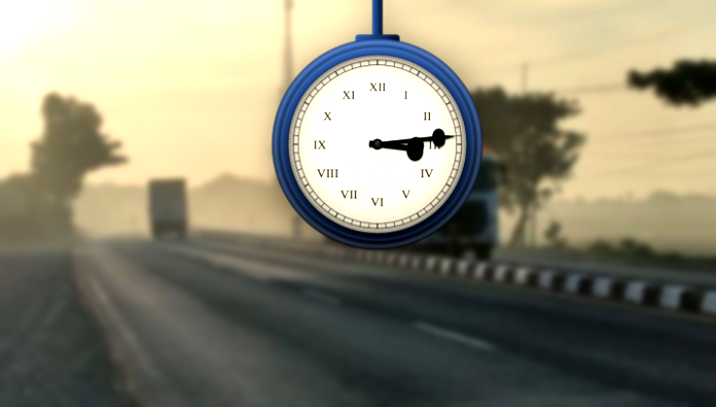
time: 3:14
